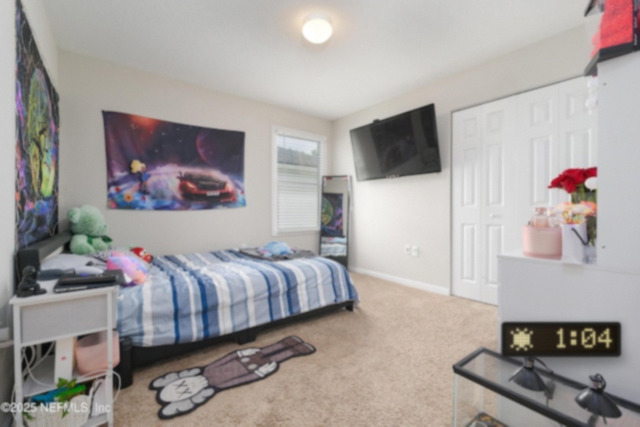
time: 1:04
